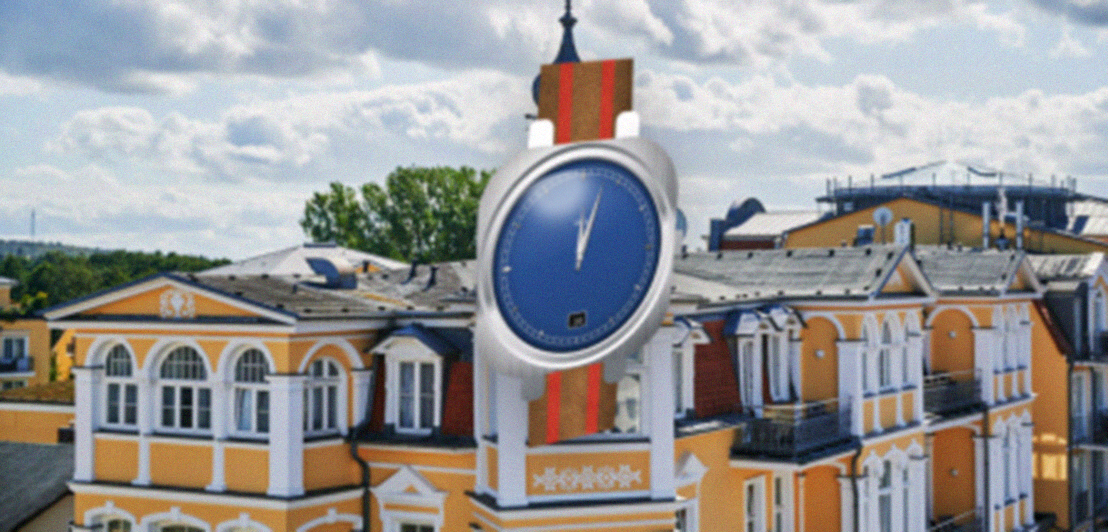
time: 12:03
